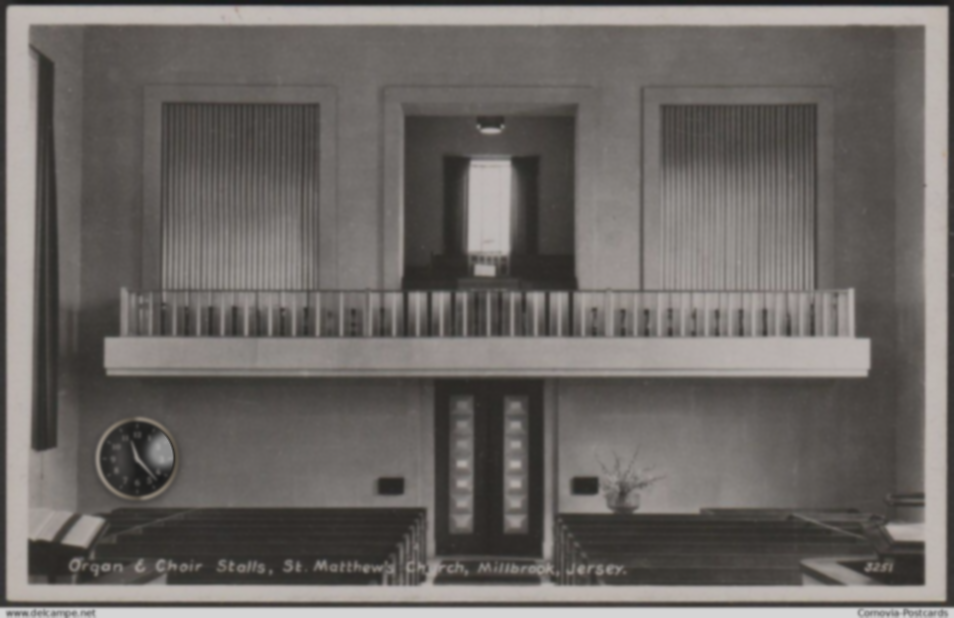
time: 11:23
